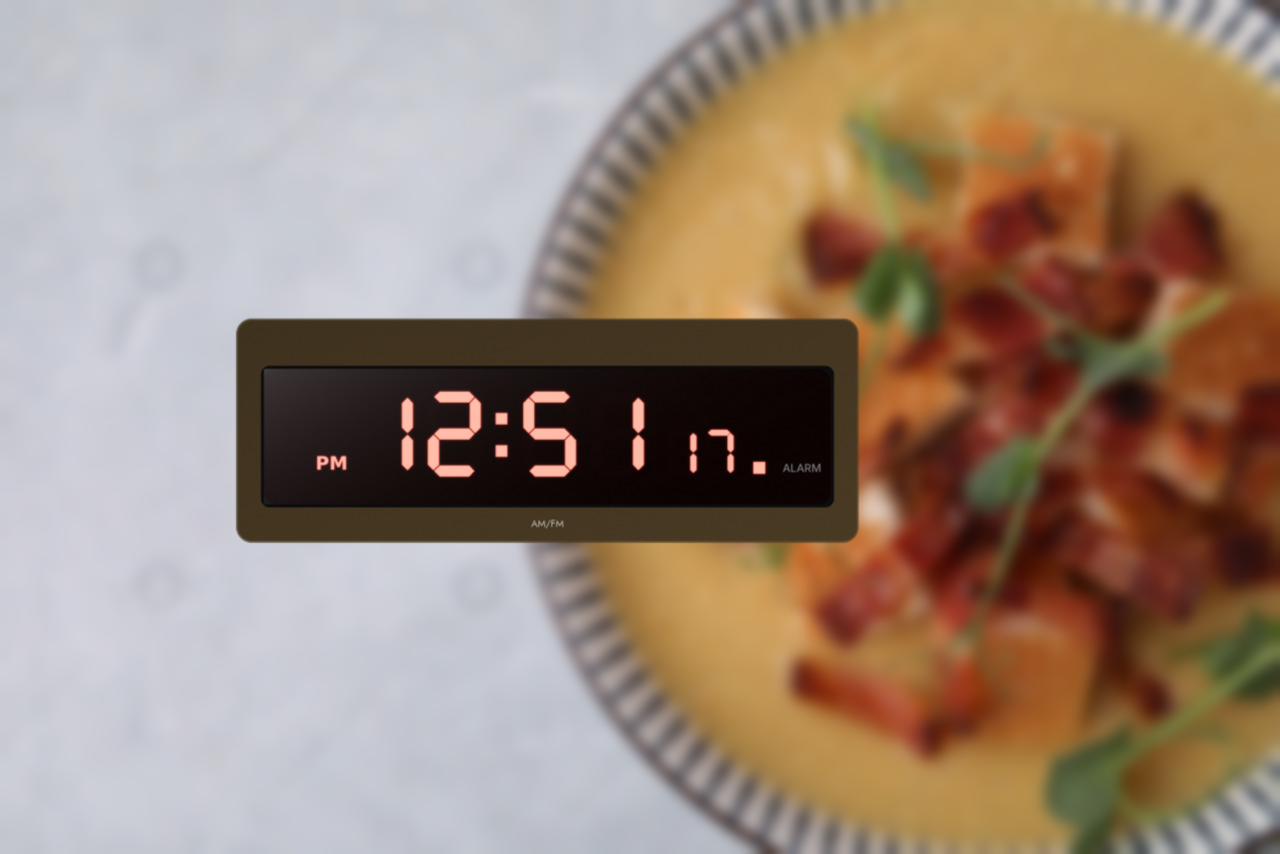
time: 12:51:17
